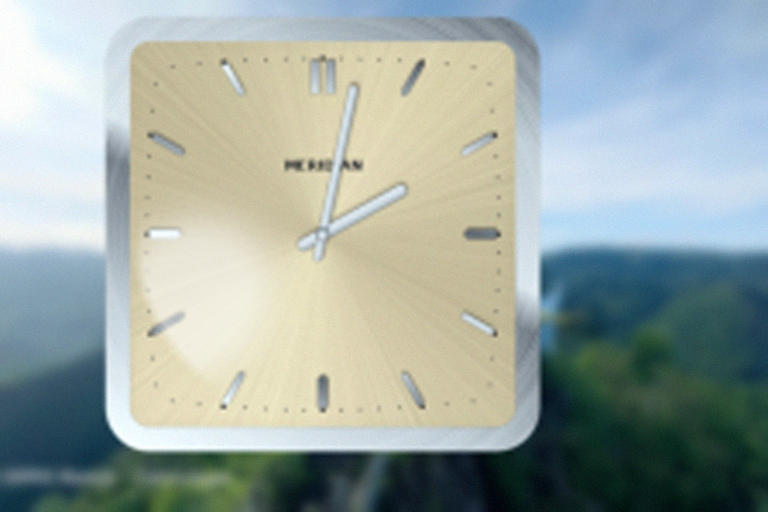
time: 2:02
